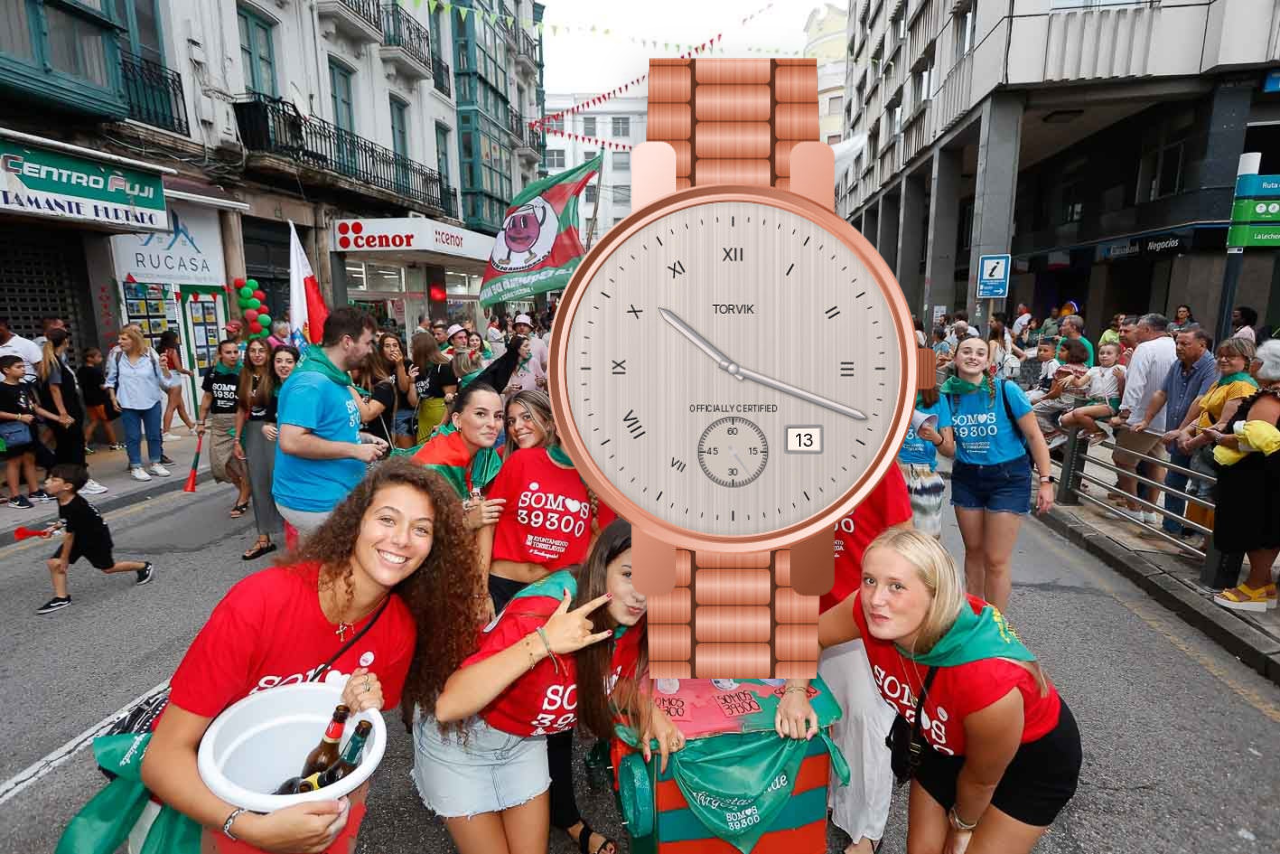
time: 10:18:24
